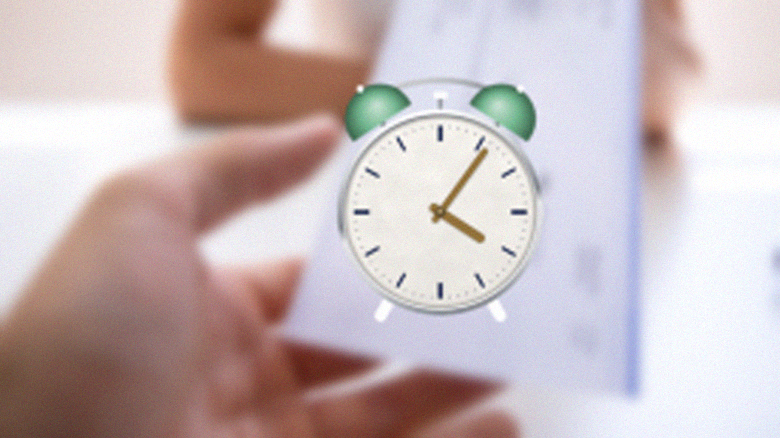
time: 4:06
